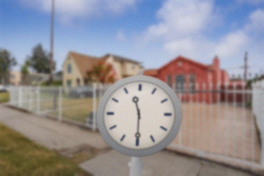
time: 11:30
